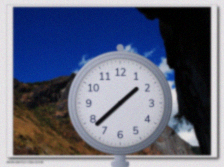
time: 1:38
